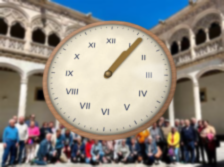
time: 1:06
